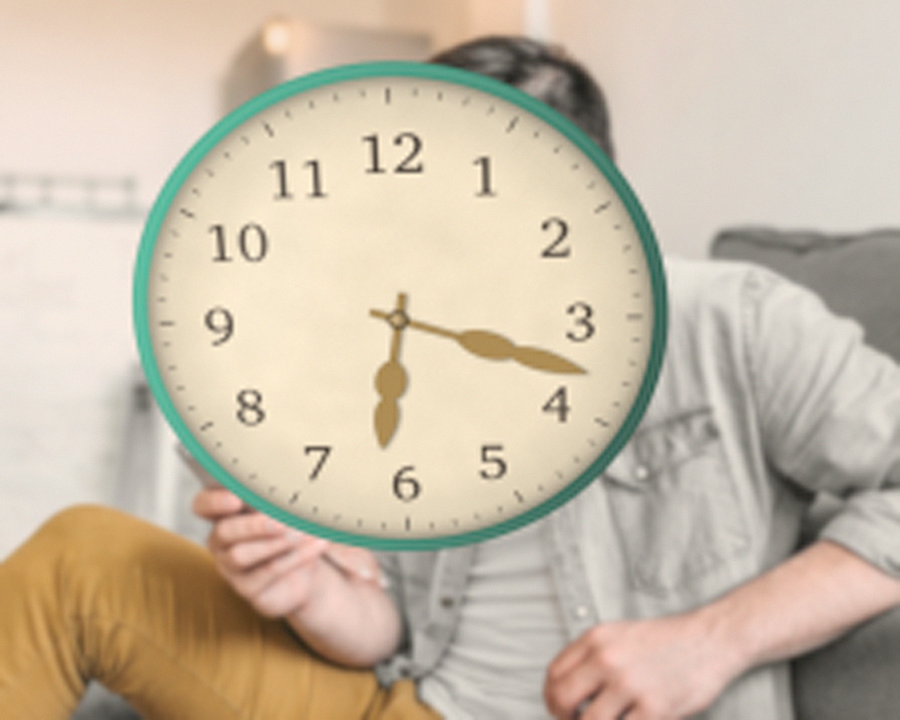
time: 6:18
